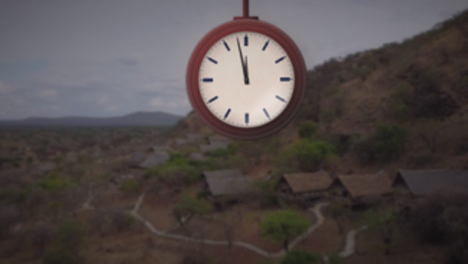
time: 11:58
